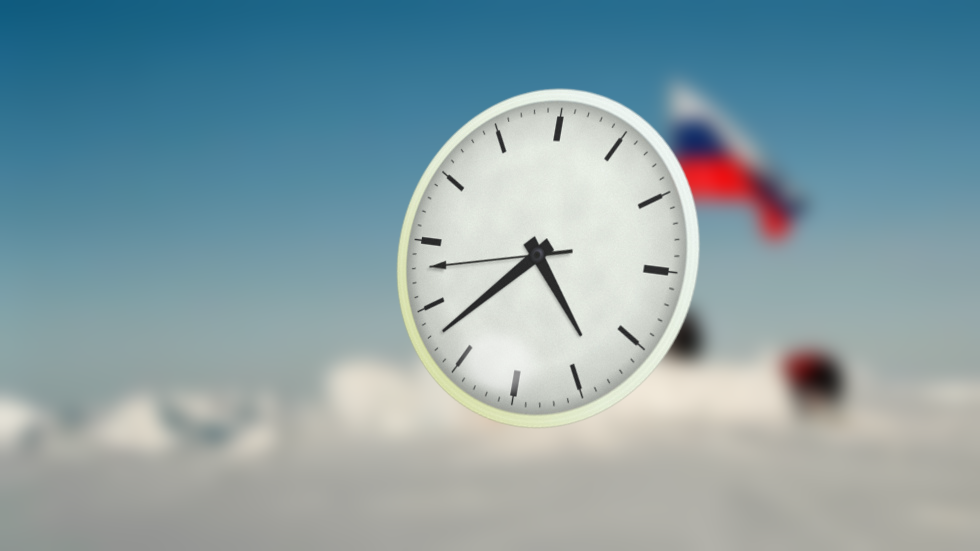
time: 4:37:43
